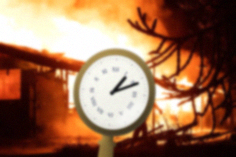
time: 1:11
